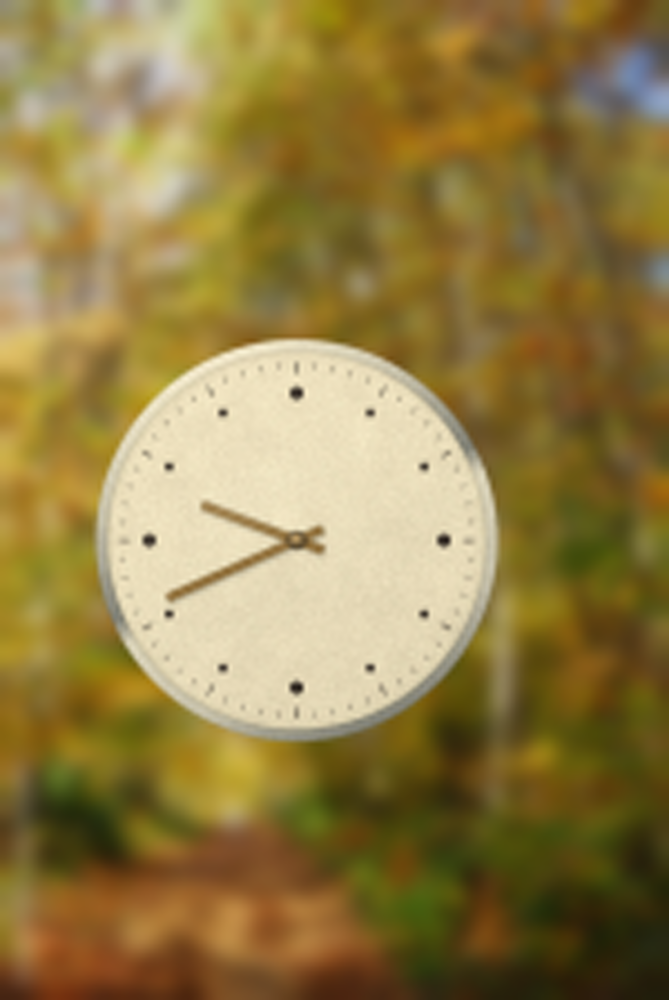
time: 9:41
